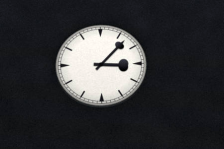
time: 3:07
